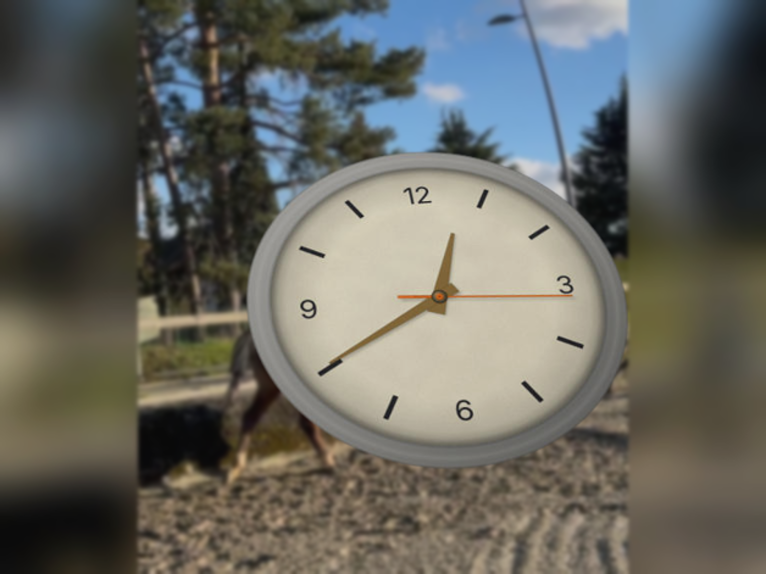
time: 12:40:16
